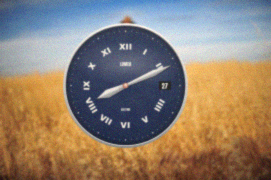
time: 8:11
